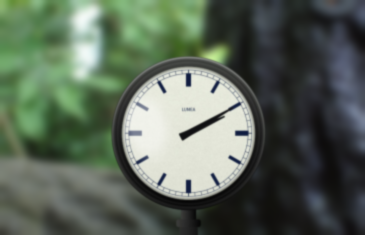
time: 2:10
